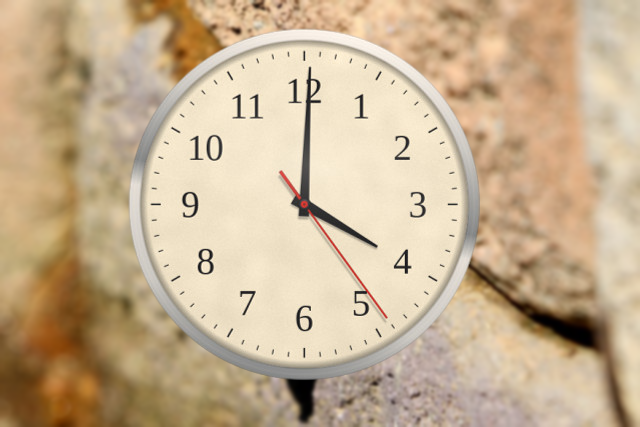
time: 4:00:24
